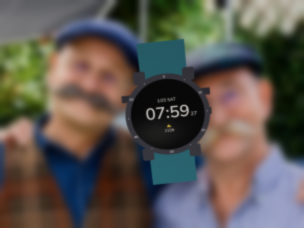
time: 7:59
